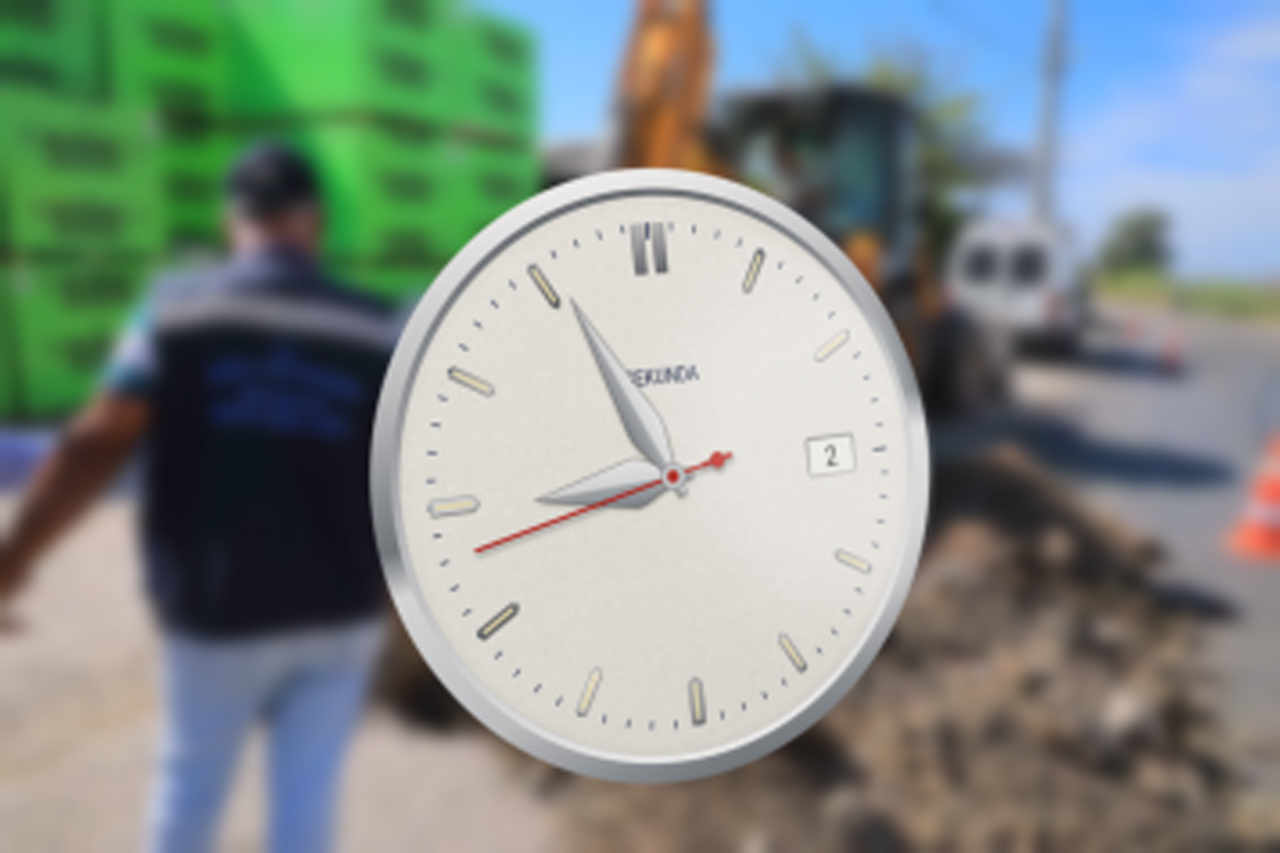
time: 8:55:43
